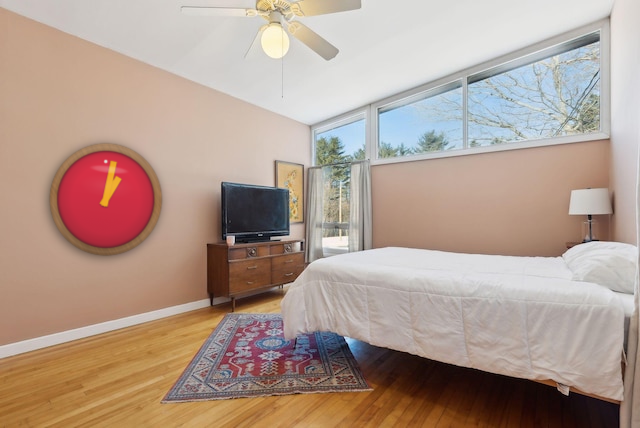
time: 1:02
